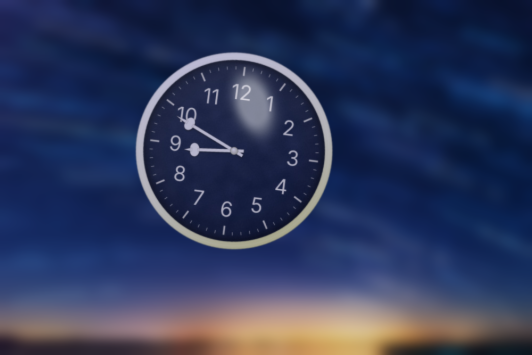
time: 8:49
